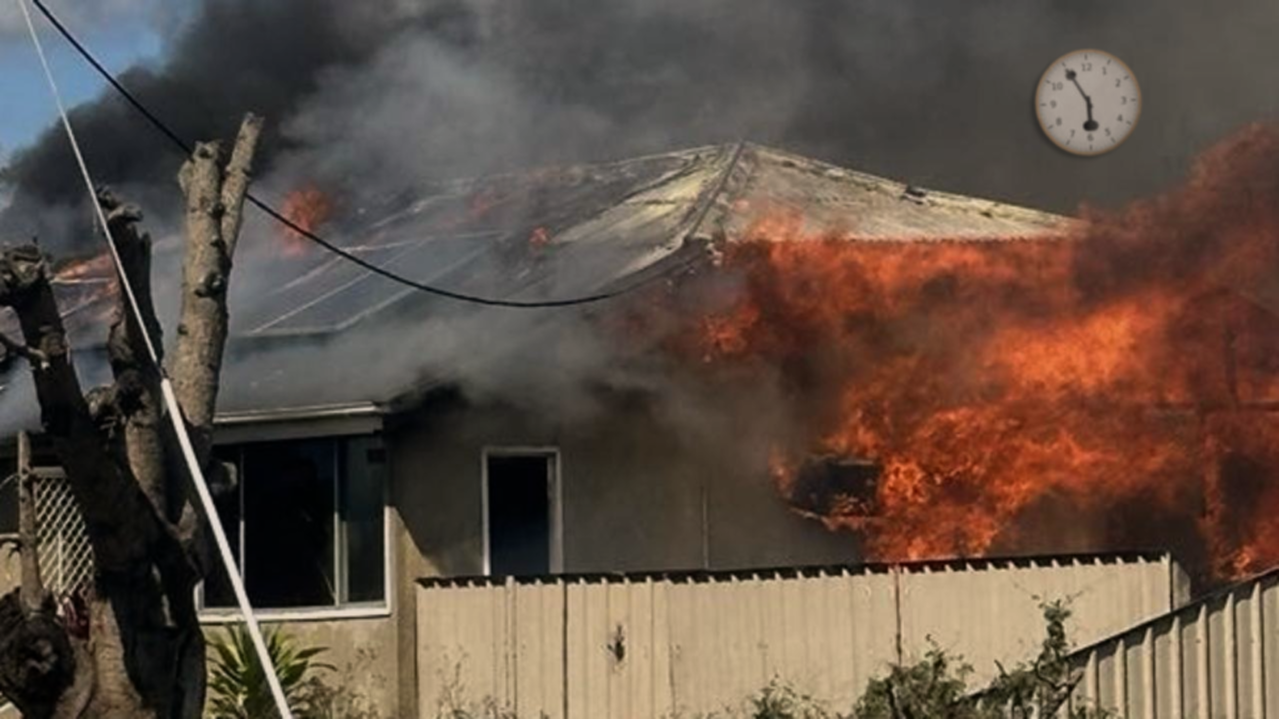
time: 5:55
